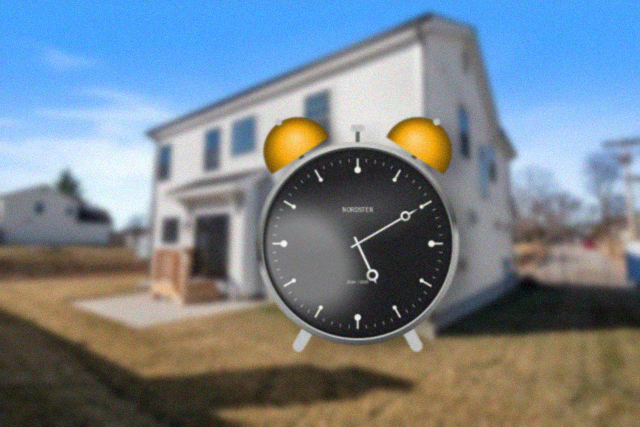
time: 5:10
